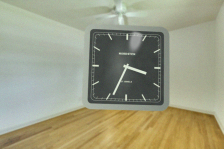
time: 3:34
